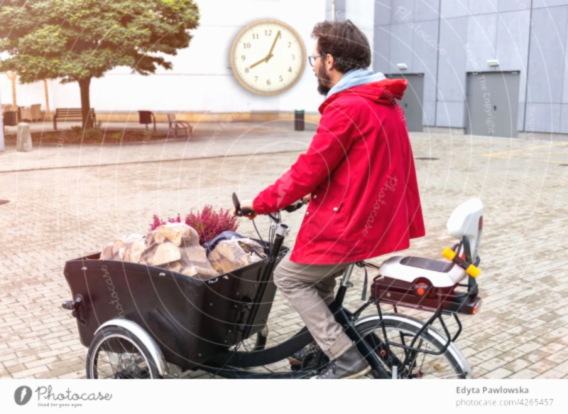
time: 8:04
